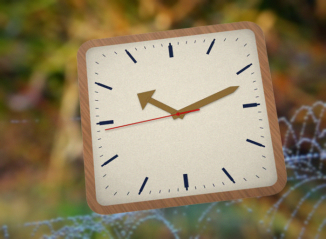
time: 10:11:44
